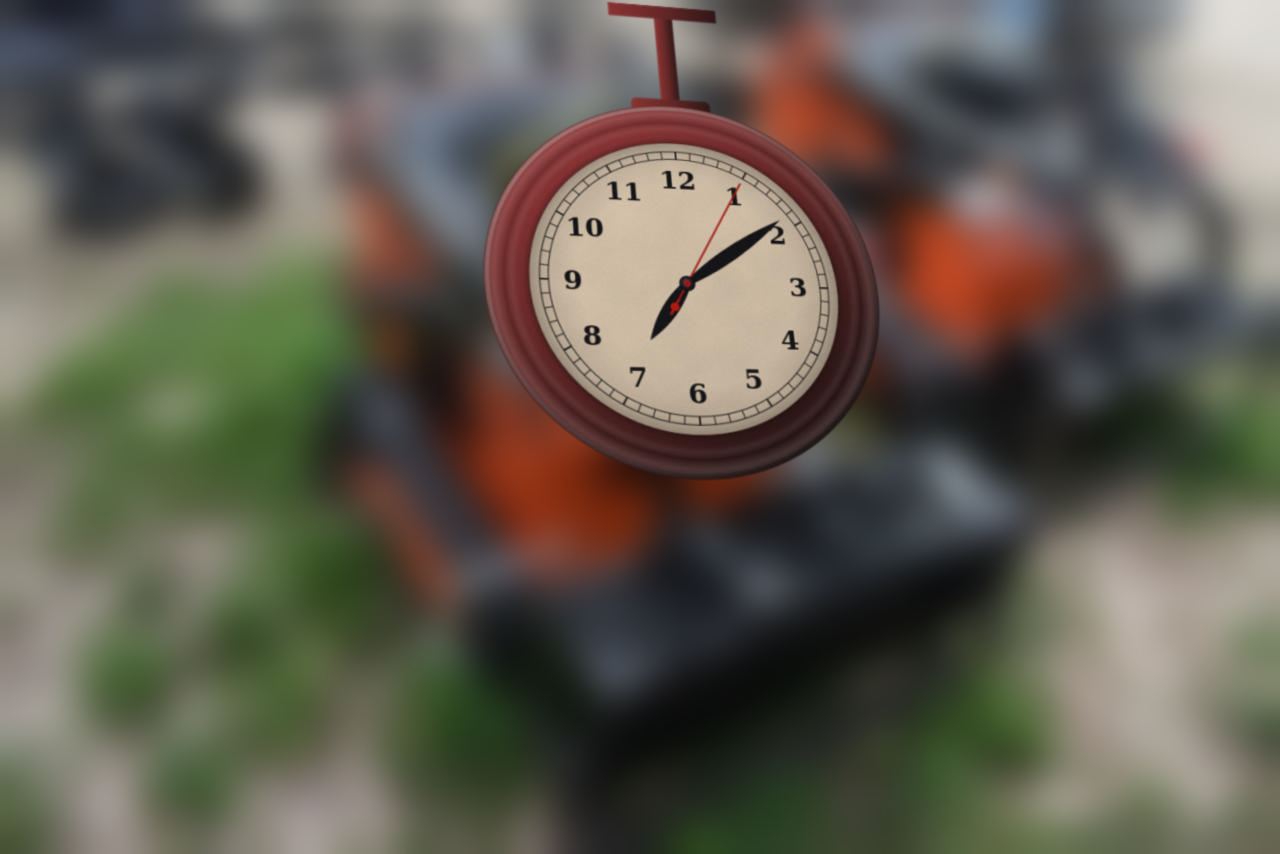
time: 7:09:05
